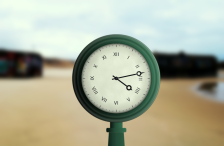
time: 4:13
